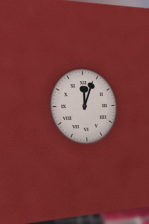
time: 12:04
